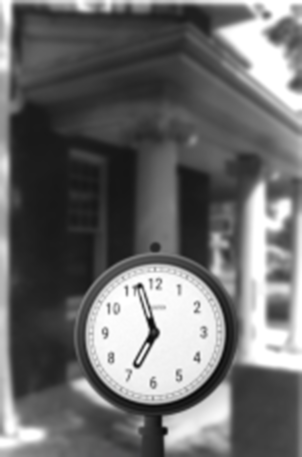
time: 6:57
